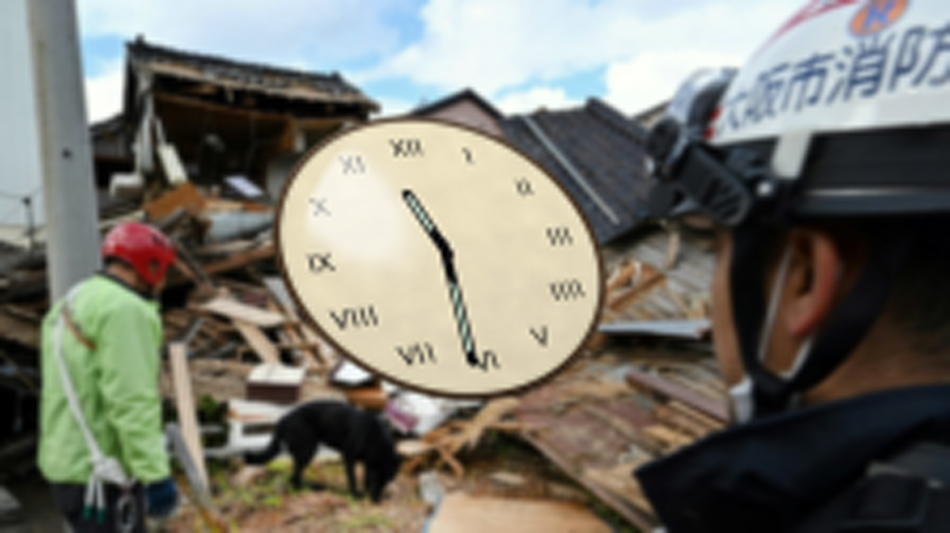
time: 11:31
